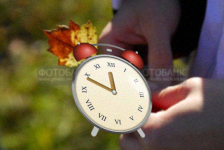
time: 11:49
